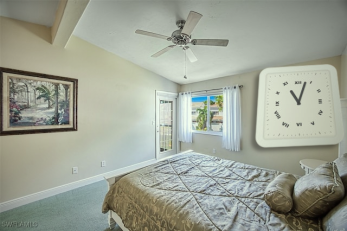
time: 11:03
